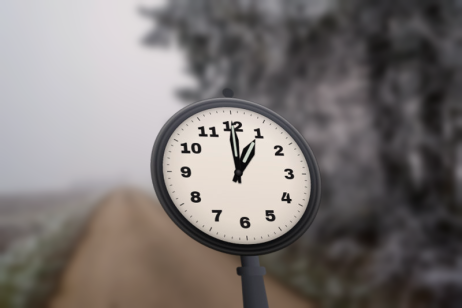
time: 1:00
